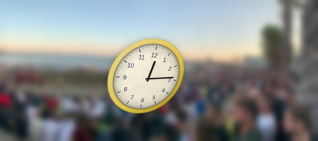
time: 12:14
